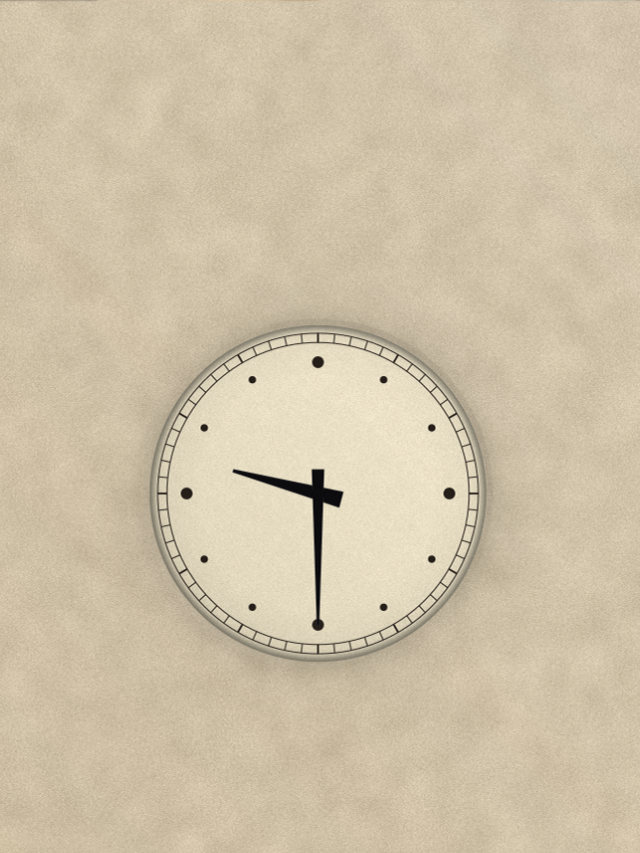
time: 9:30
